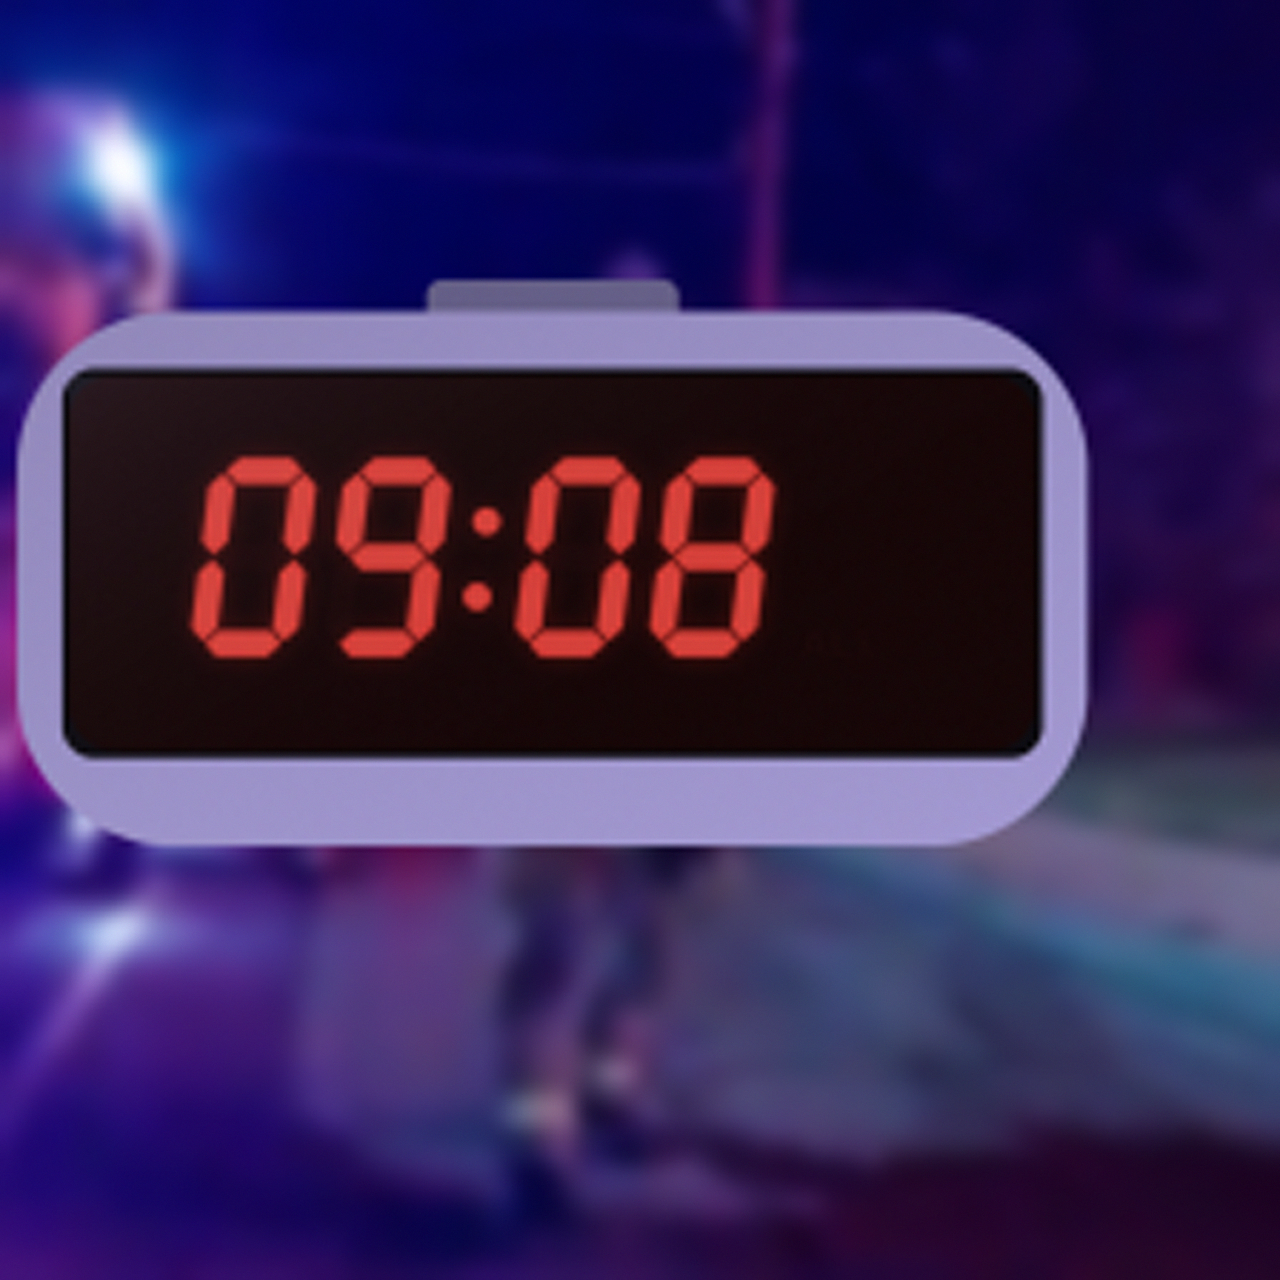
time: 9:08
